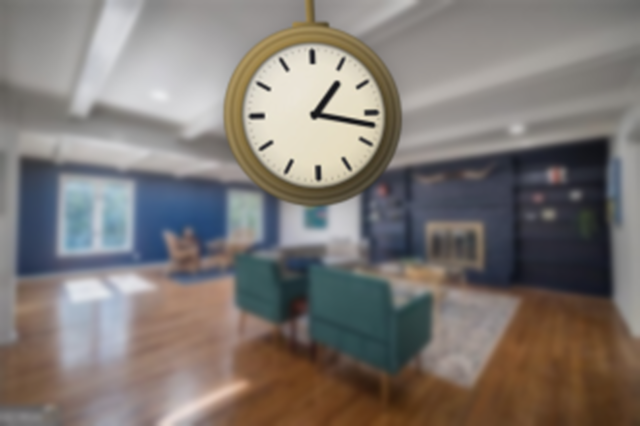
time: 1:17
